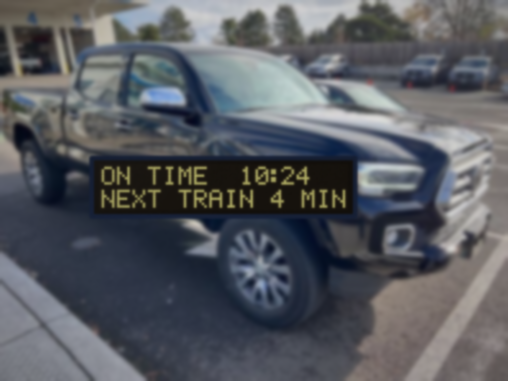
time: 10:24
